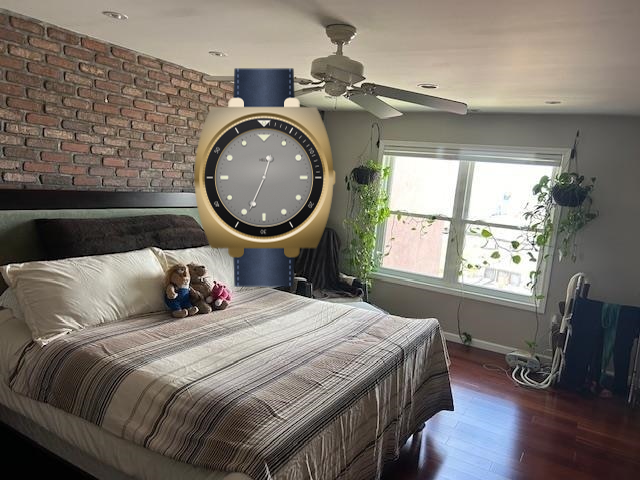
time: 12:34
